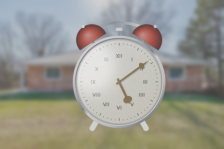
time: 5:09
